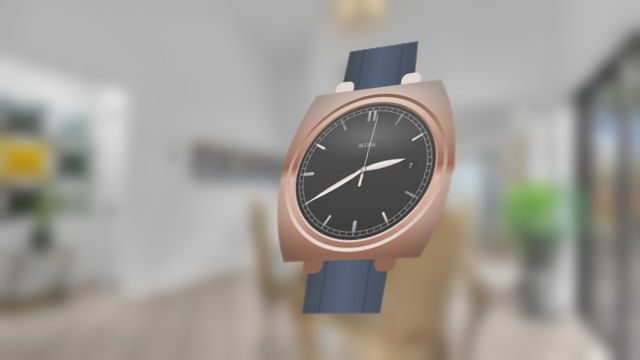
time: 2:40:01
